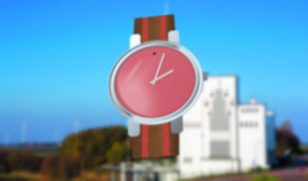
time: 2:03
